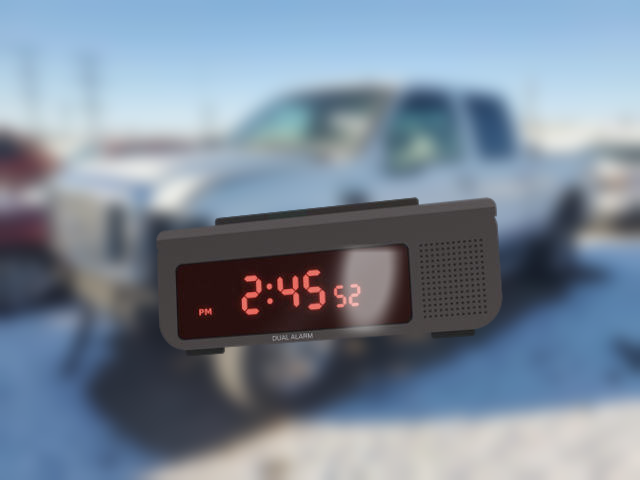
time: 2:45:52
